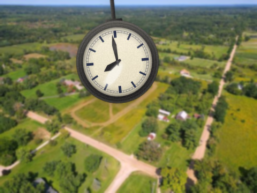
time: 7:59
